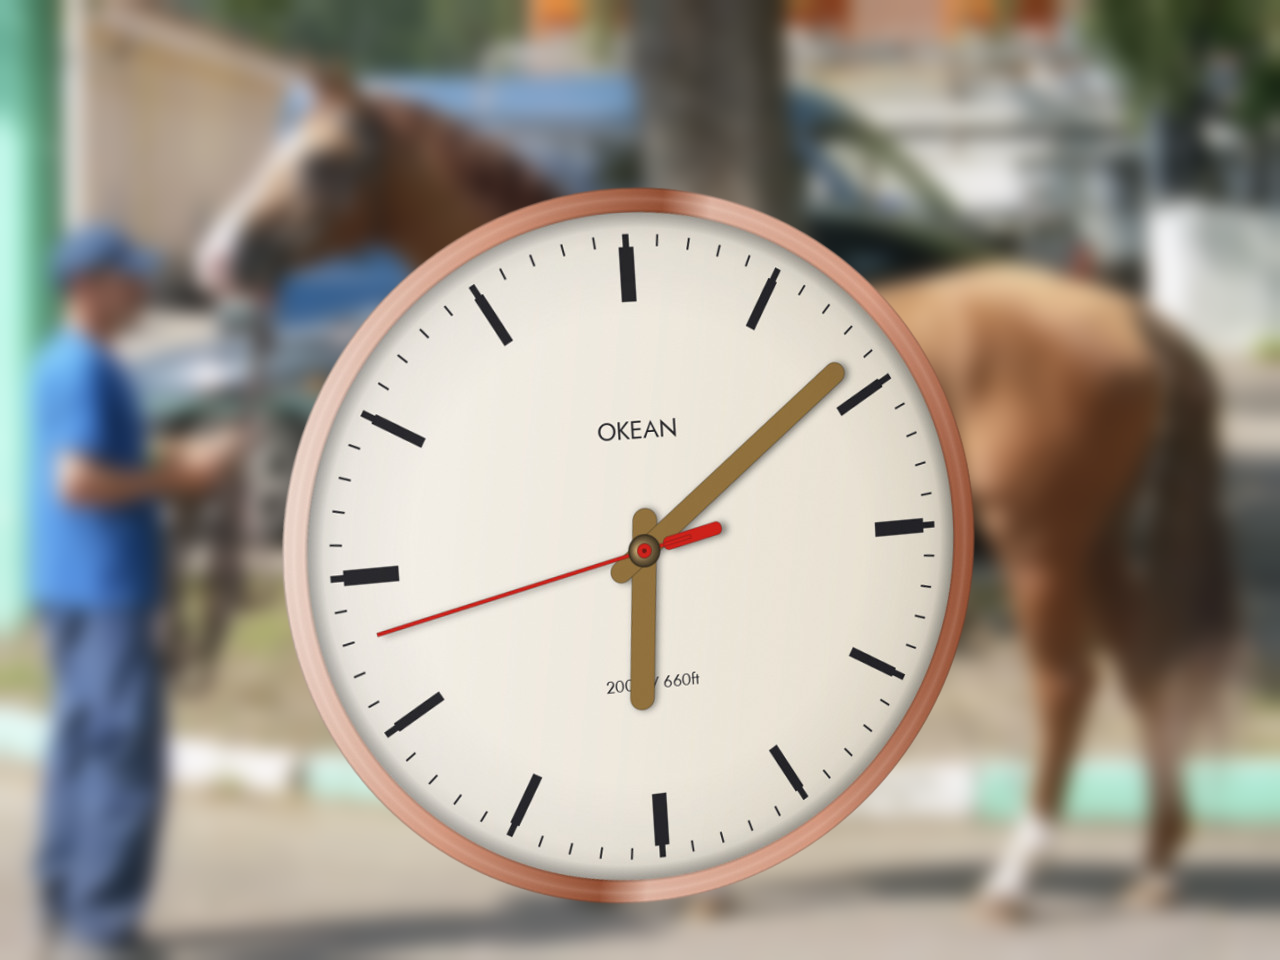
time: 6:08:43
